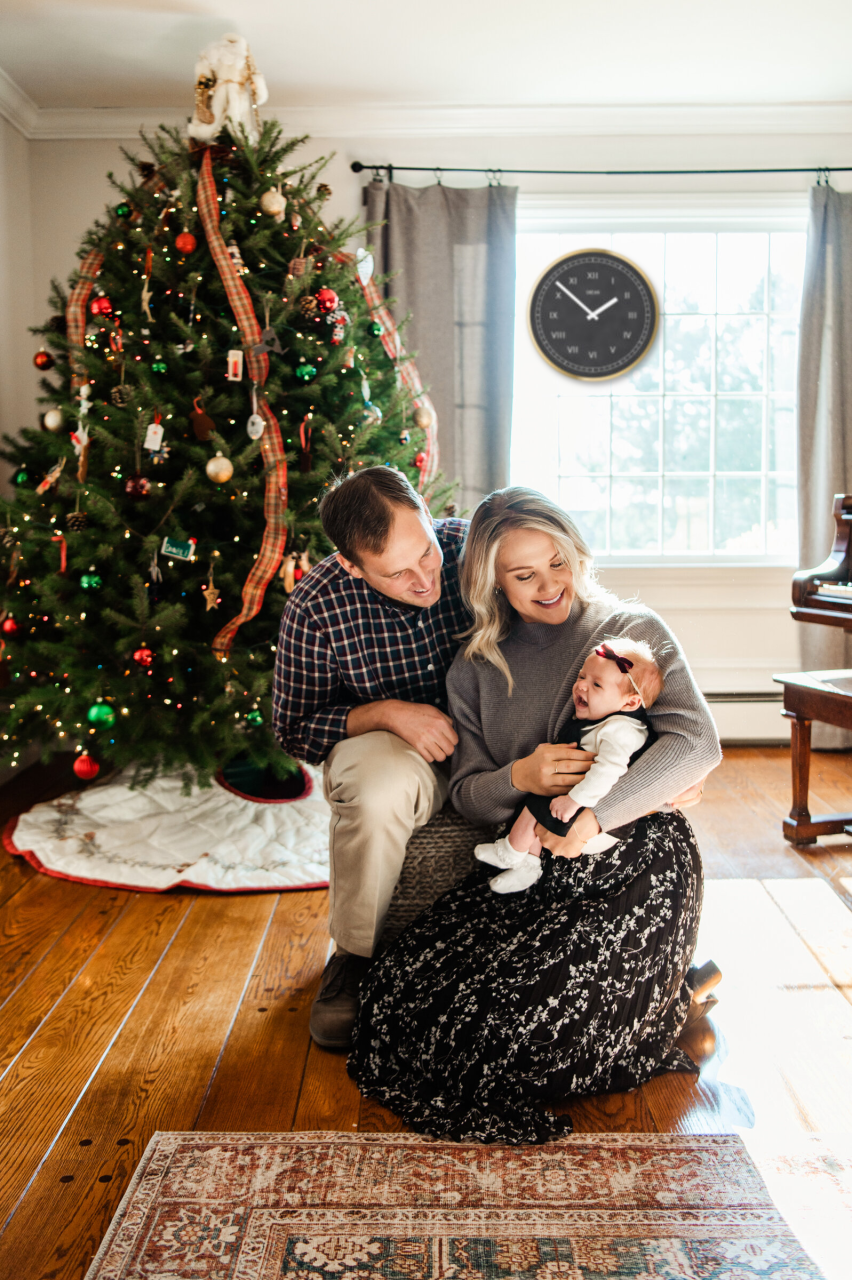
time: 1:52
